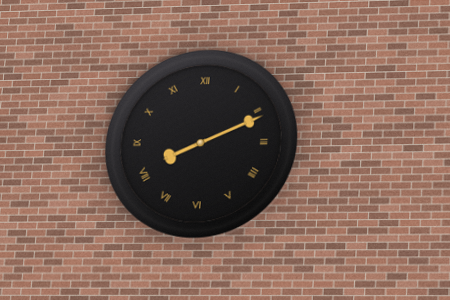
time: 8:11
